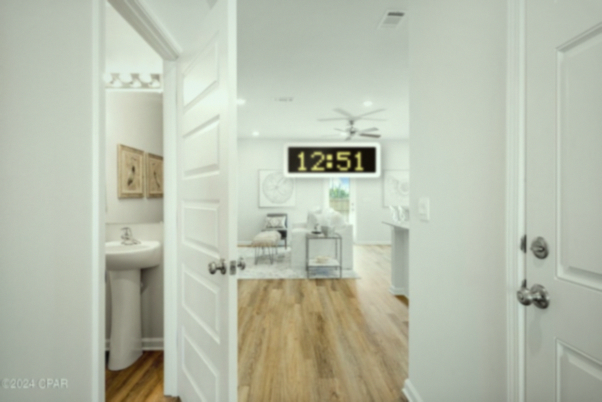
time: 12:51
